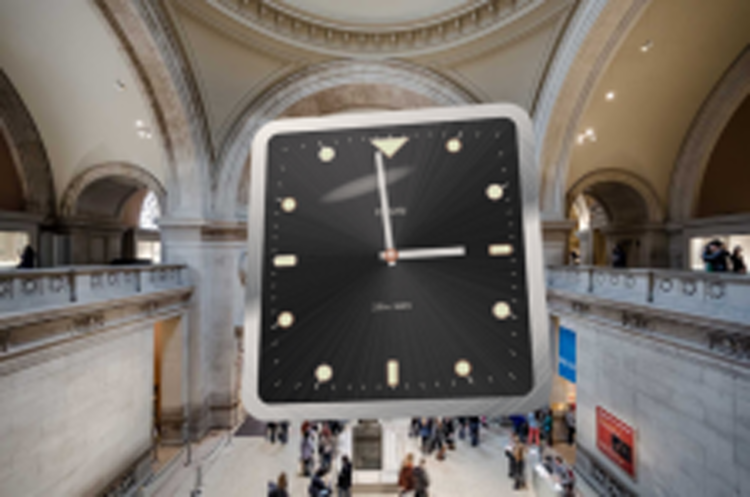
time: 2:59
